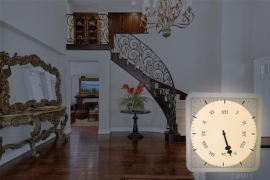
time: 5:27
